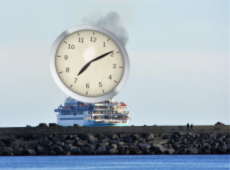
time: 7:09
